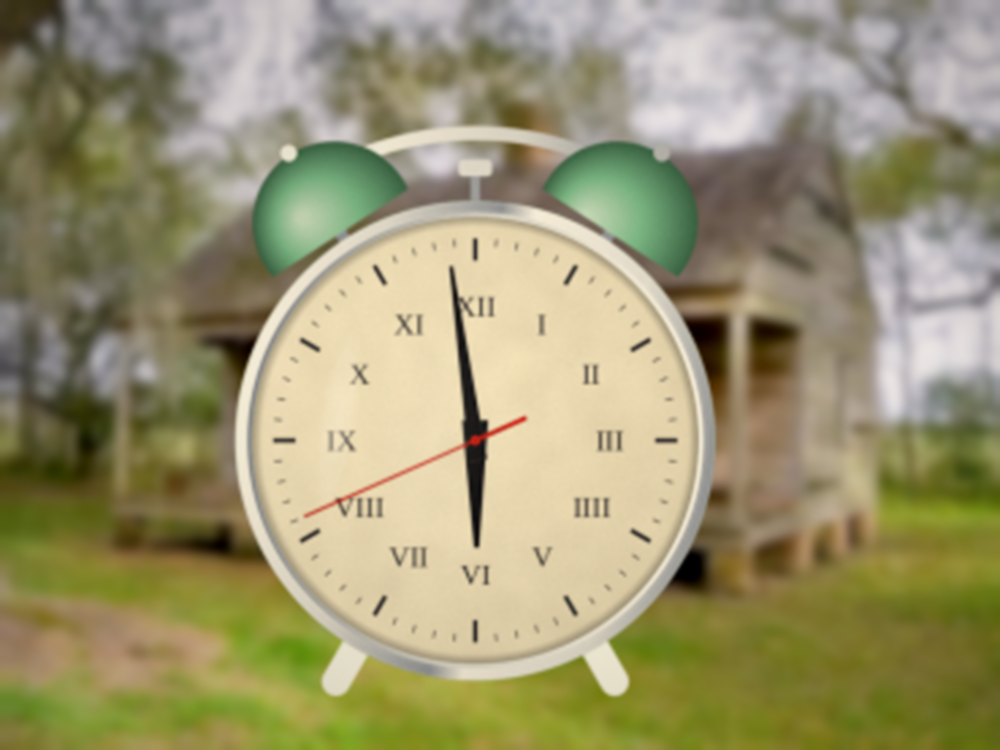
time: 5:58:41
